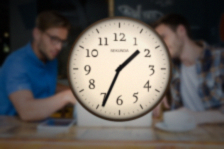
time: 1:34
